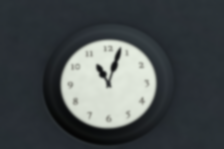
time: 11:03
